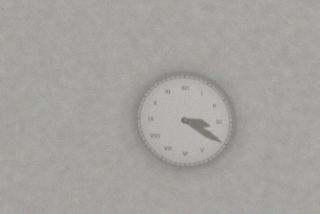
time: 3:20
